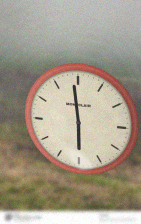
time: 5:59
